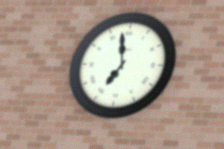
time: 6:58
